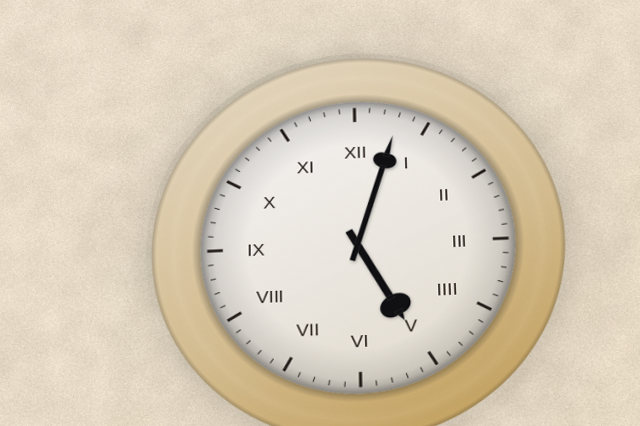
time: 5:03
